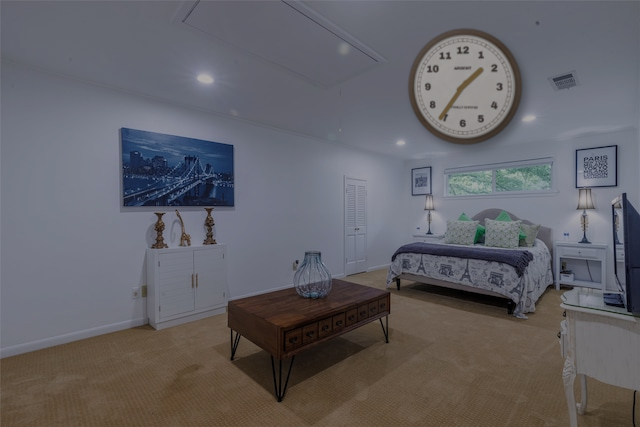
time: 1:36
